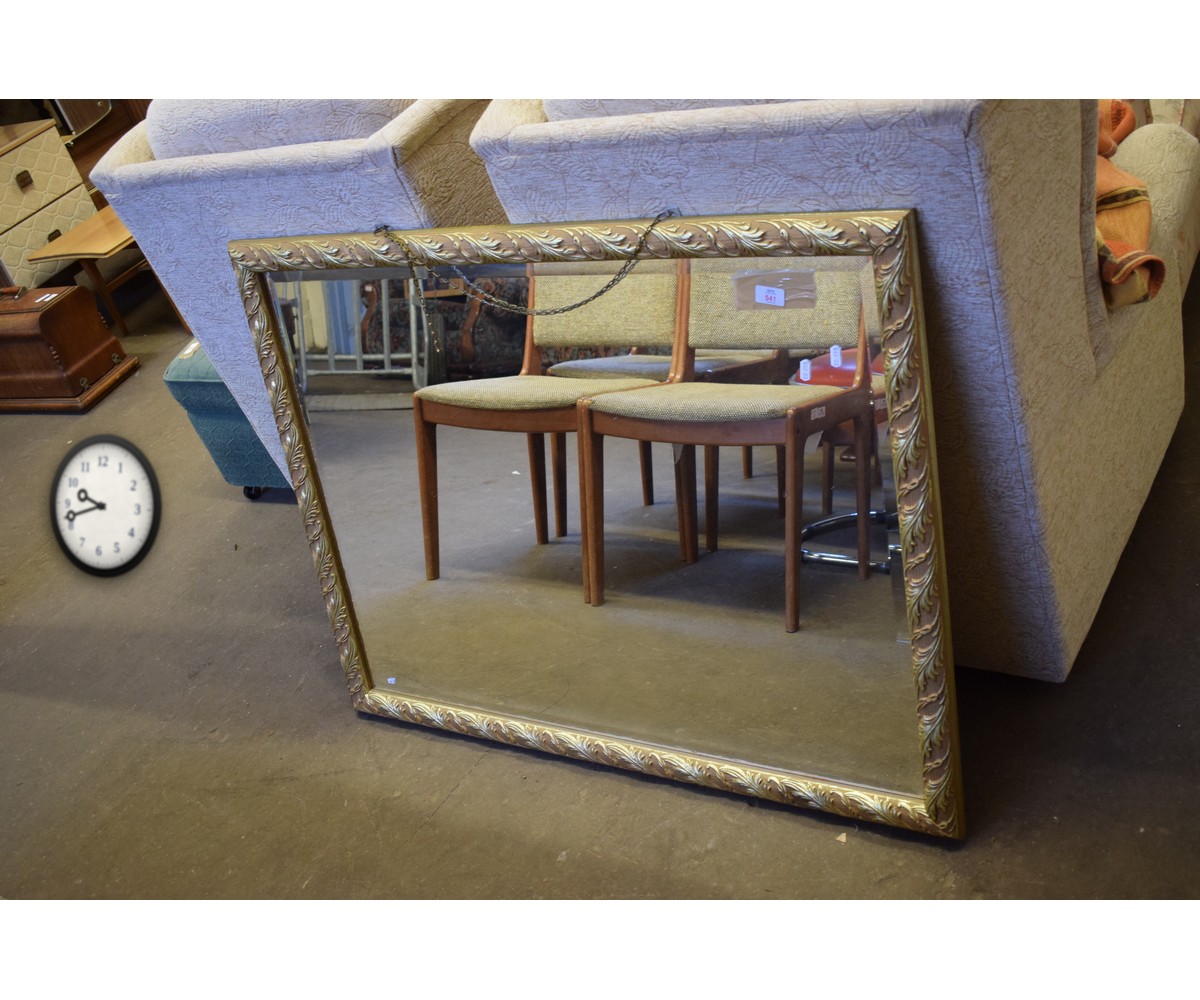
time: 9:42
